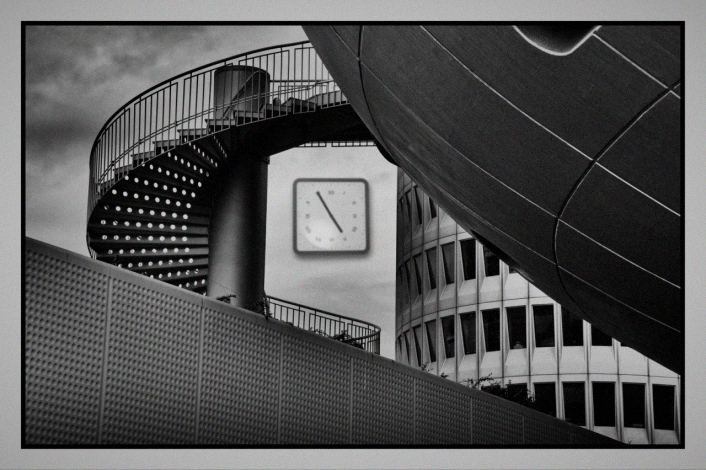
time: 4:55
